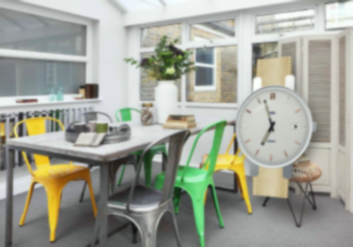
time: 6:57
